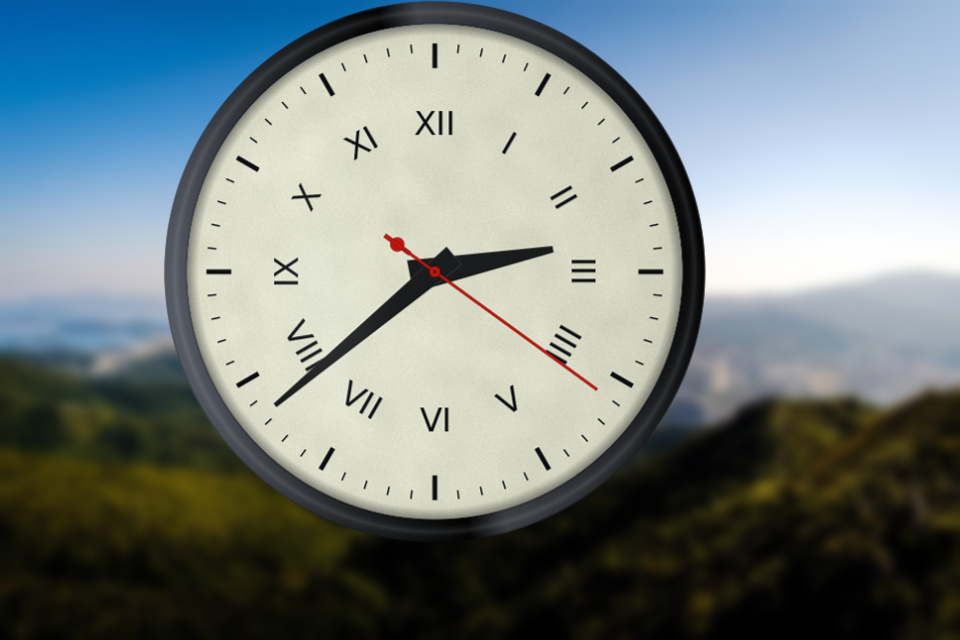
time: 2:38:21
